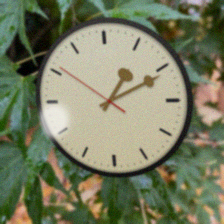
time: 1:10:51
